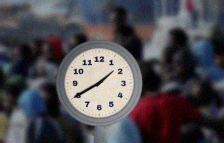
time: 1:40
